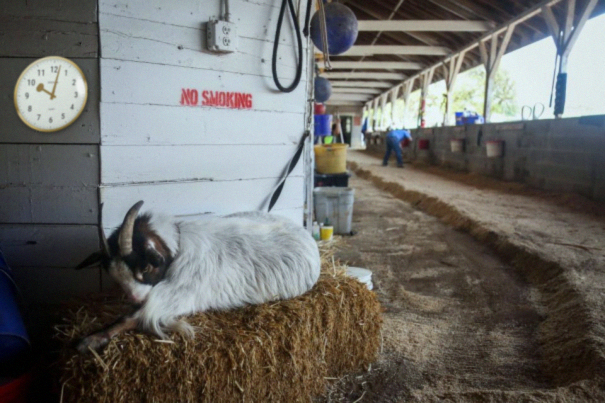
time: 10:02
